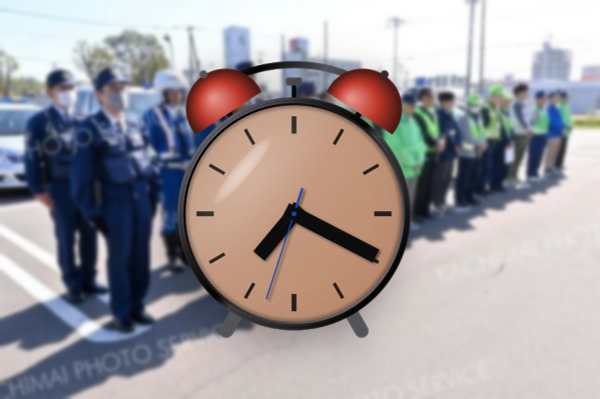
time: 7:19:33
